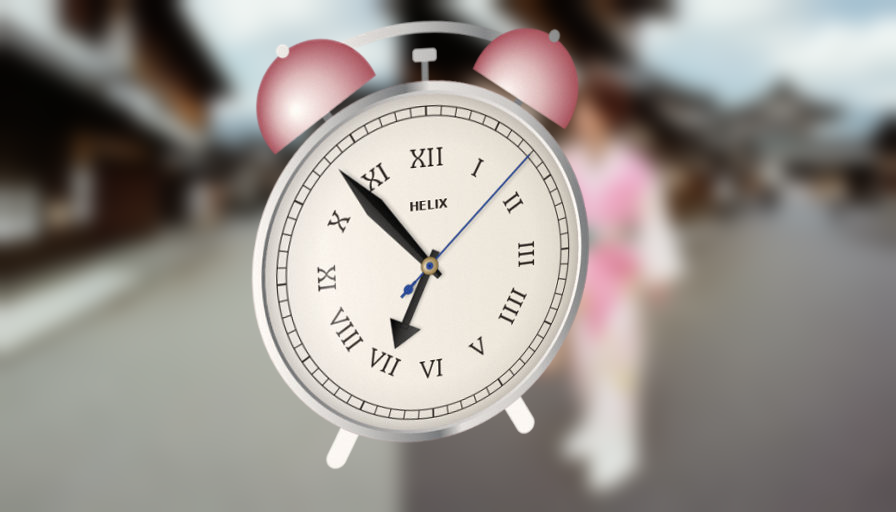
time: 6:53:08
